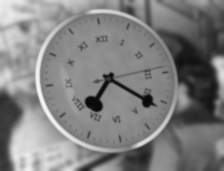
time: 7:21:14
